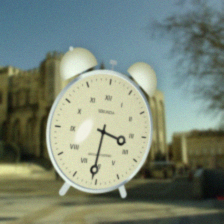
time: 3:31
